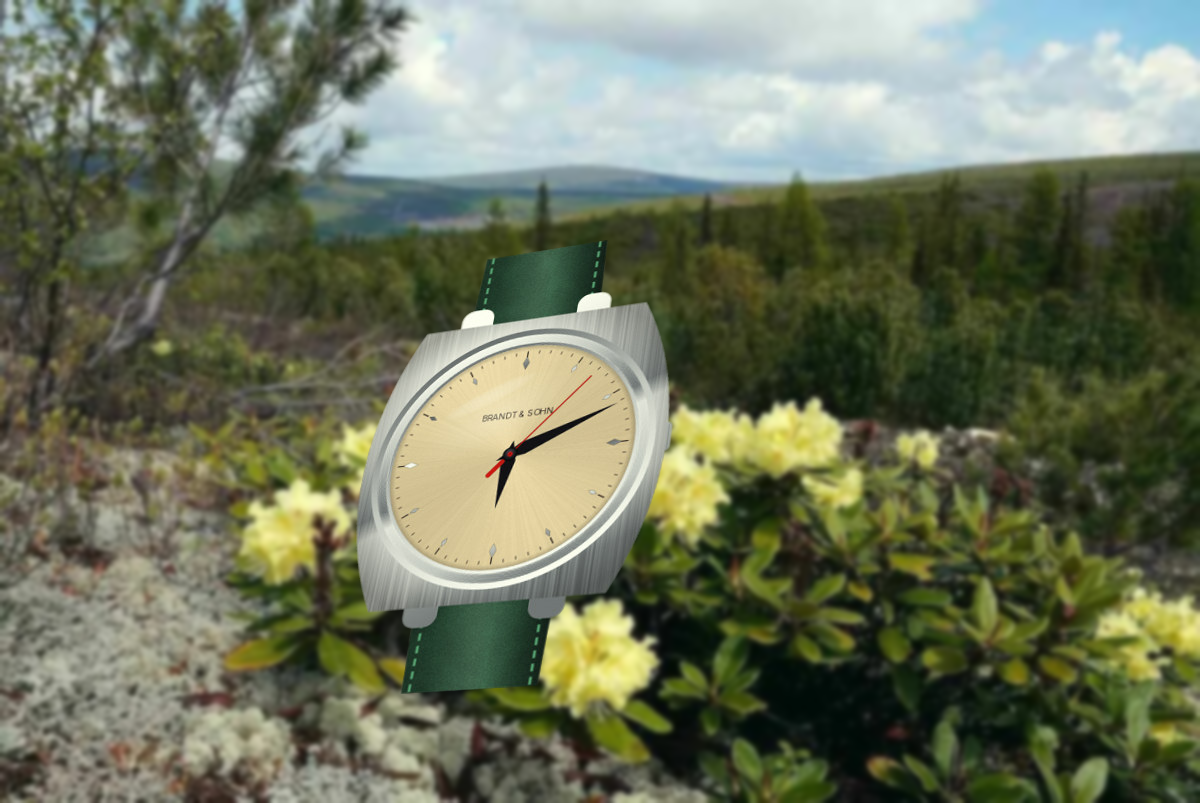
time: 6:11:07
